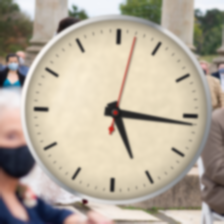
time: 5:16:02
